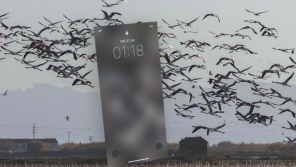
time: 1:18
